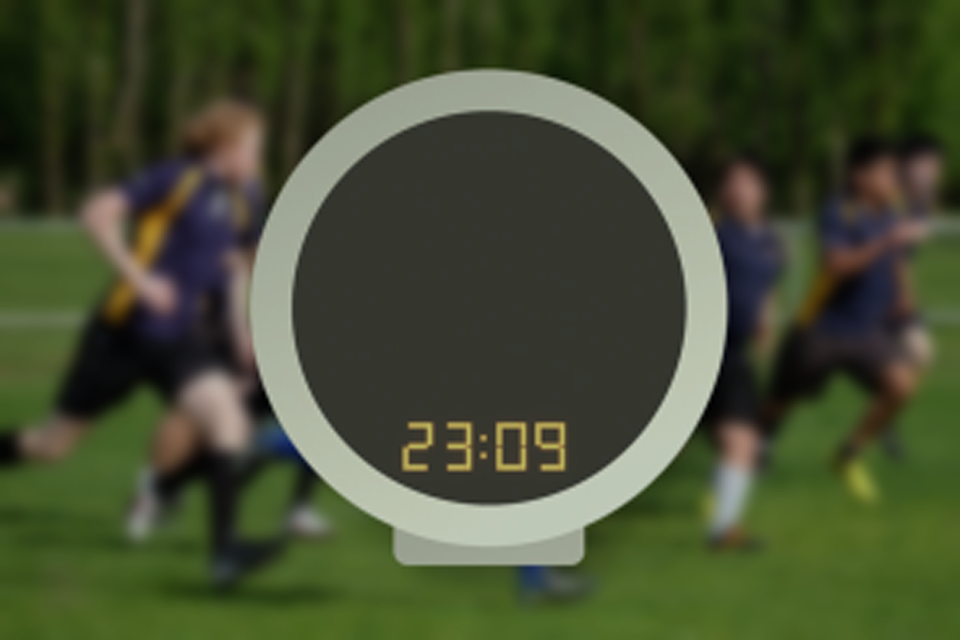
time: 23:09
